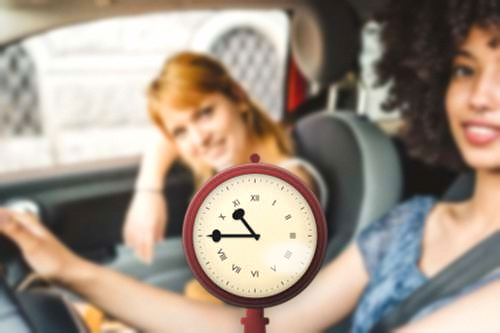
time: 10:45
